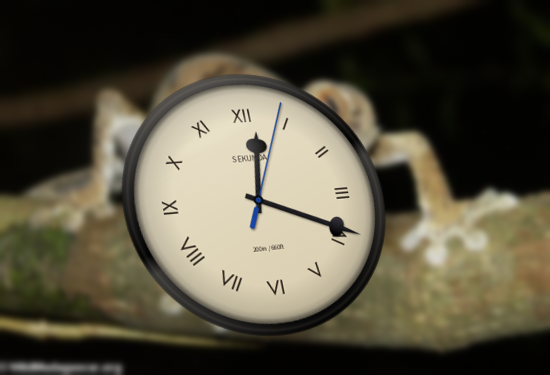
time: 12:19:04
